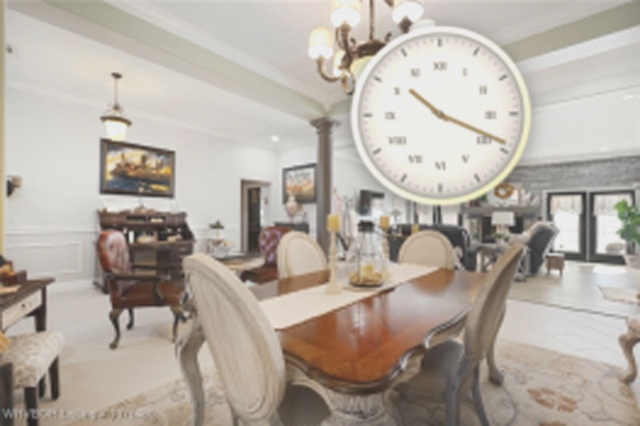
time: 10:19
